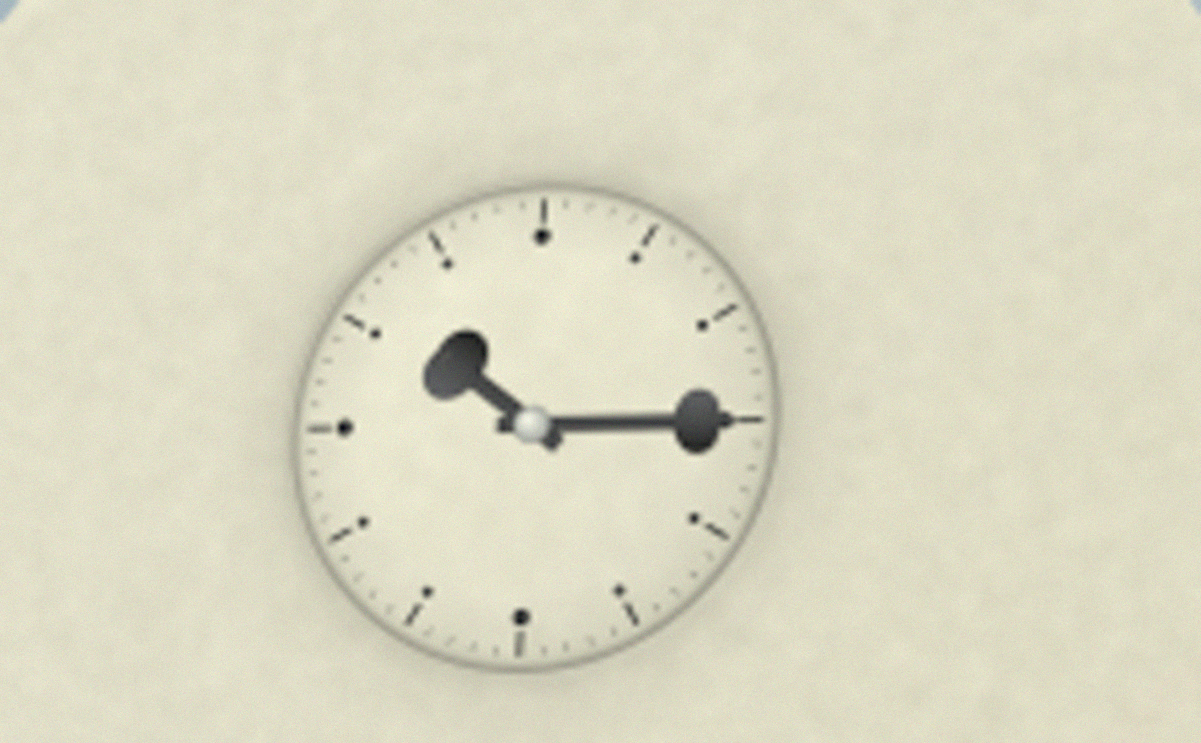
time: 10:15
